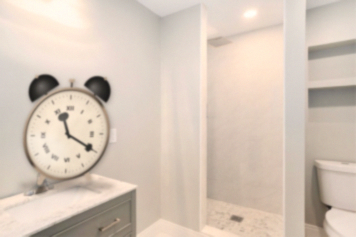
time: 11:20
